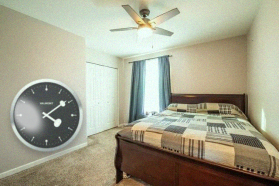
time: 4:09
